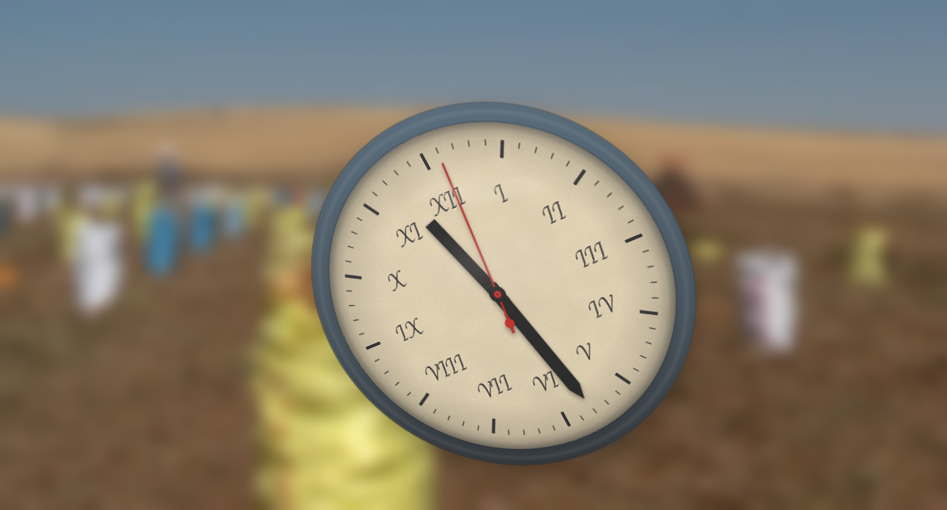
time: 11:28:01
